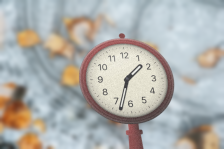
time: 1:33
